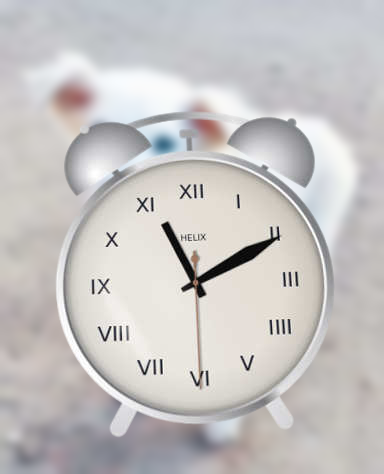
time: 11:10:30
